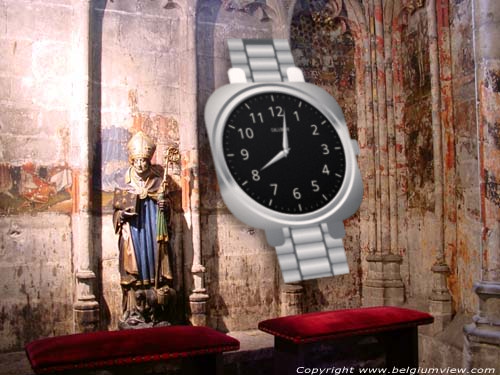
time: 8:02
